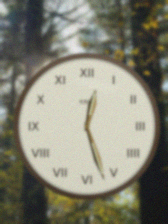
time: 12:27
